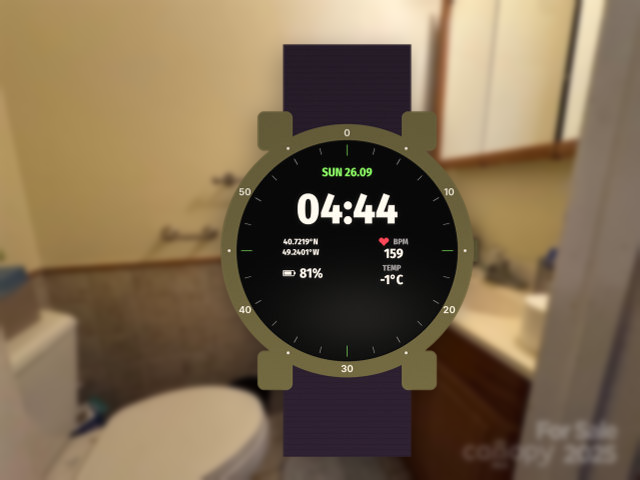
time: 4:44
